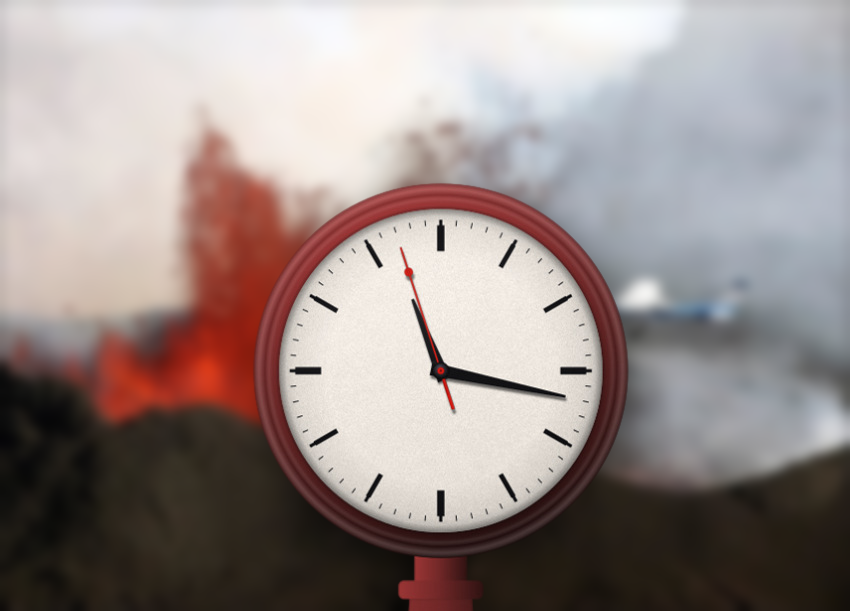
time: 11:16:57
